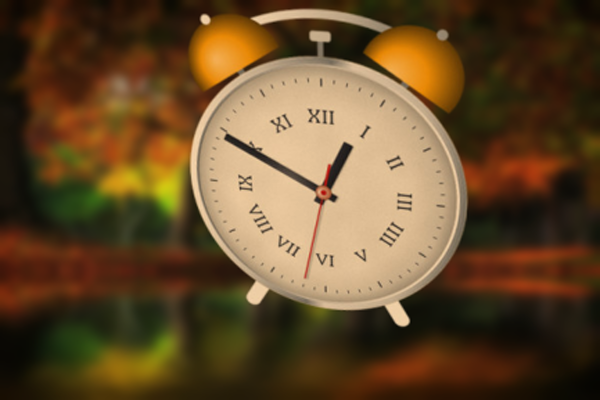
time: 12:49:32
